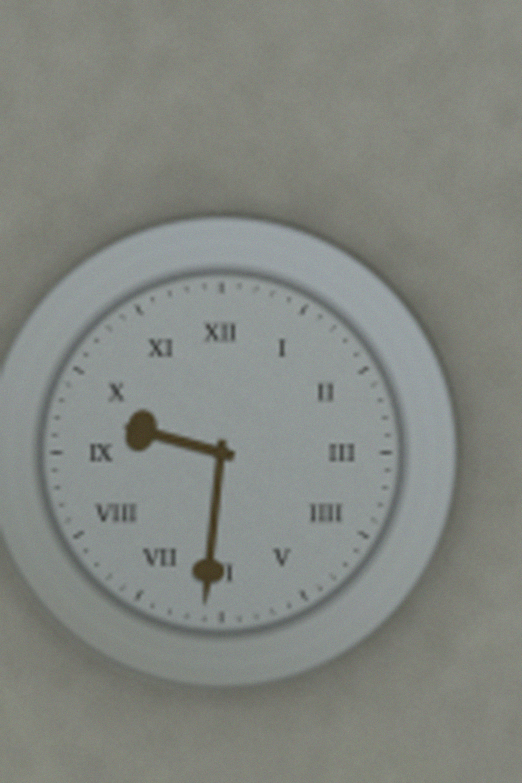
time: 9:31
